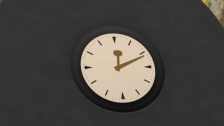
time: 12:11
